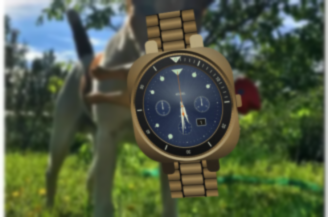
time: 5:31
